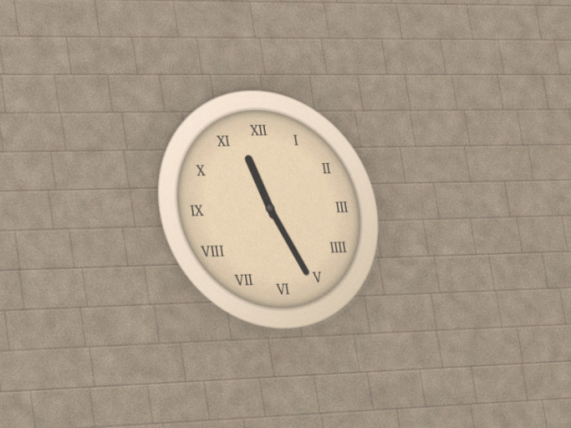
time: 11:26
